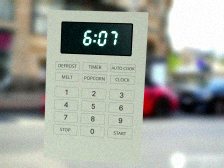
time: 6:07
